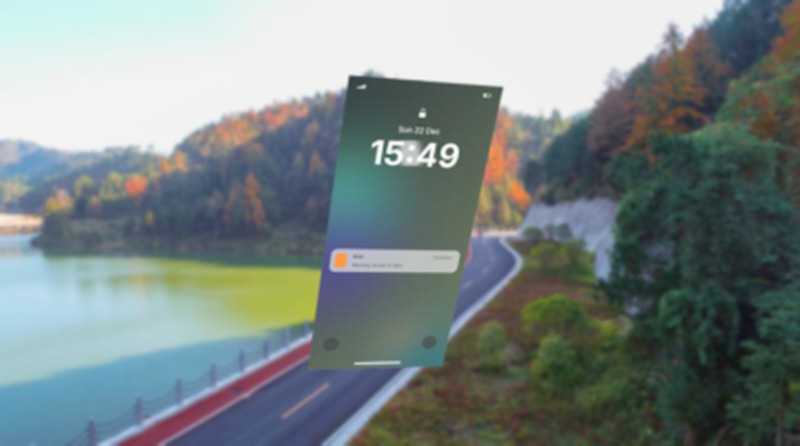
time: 15:49
